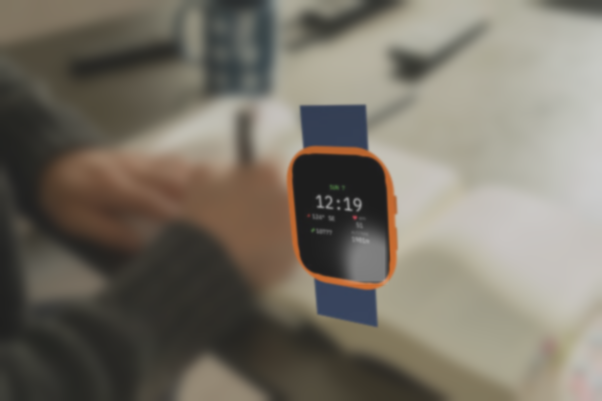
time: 12:19
